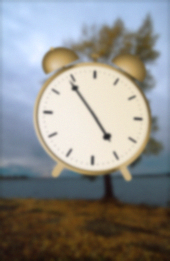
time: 4:54
